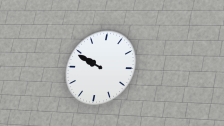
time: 9:49
